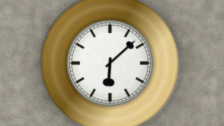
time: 6:08
